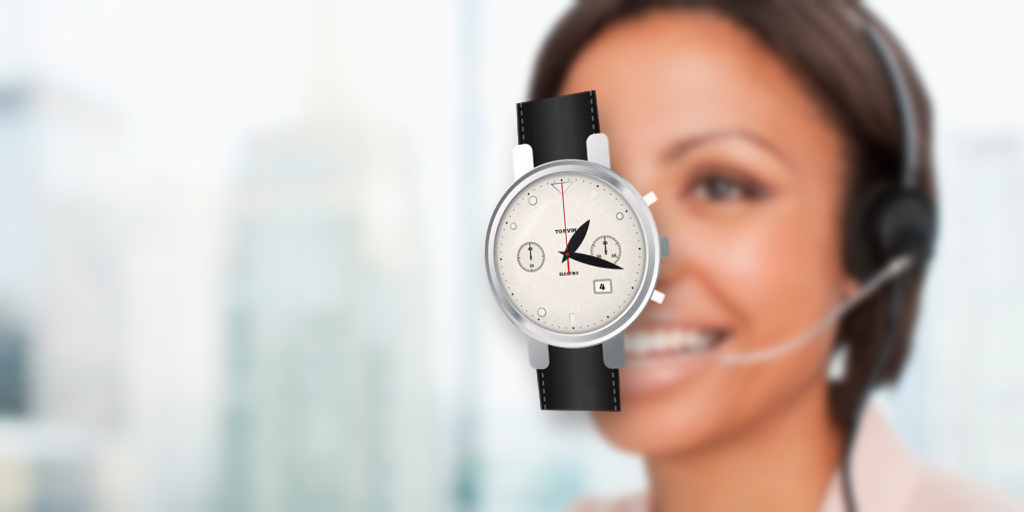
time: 1:18
